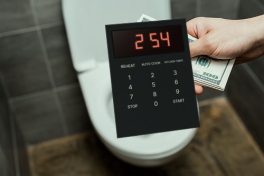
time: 2:54
